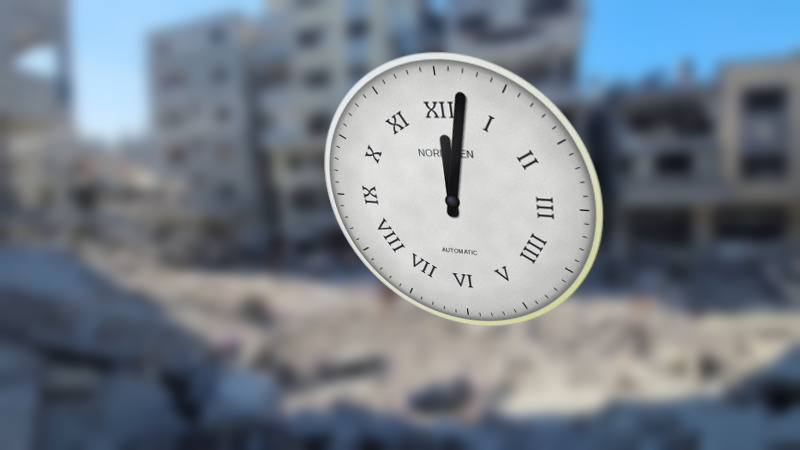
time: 12:02
